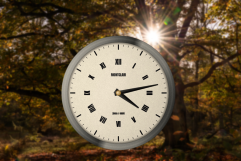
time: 4:13
